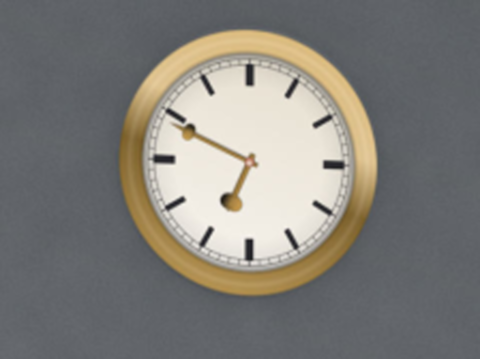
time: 6:49
